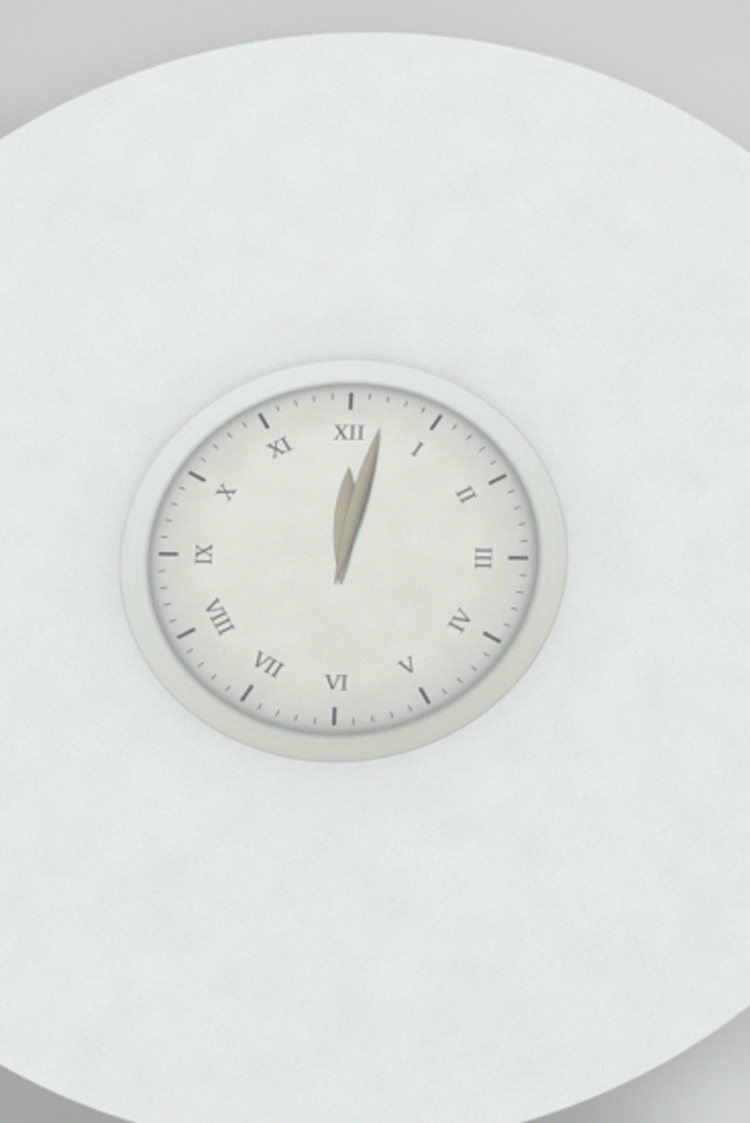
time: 12:02
